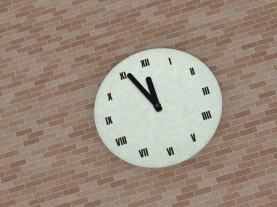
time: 11:56
